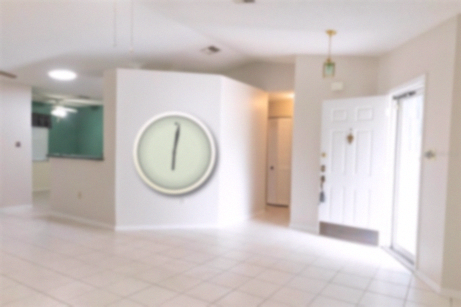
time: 6:01
